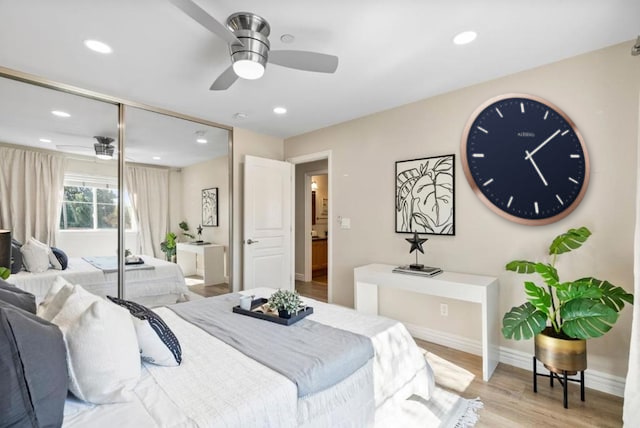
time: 5:09
